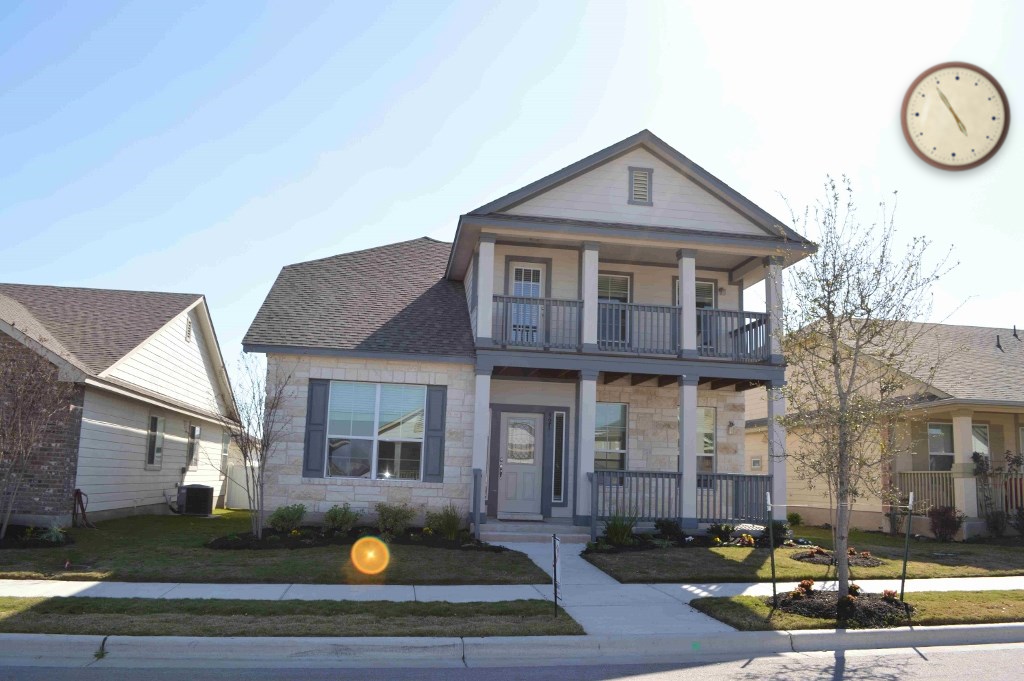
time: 4:54
